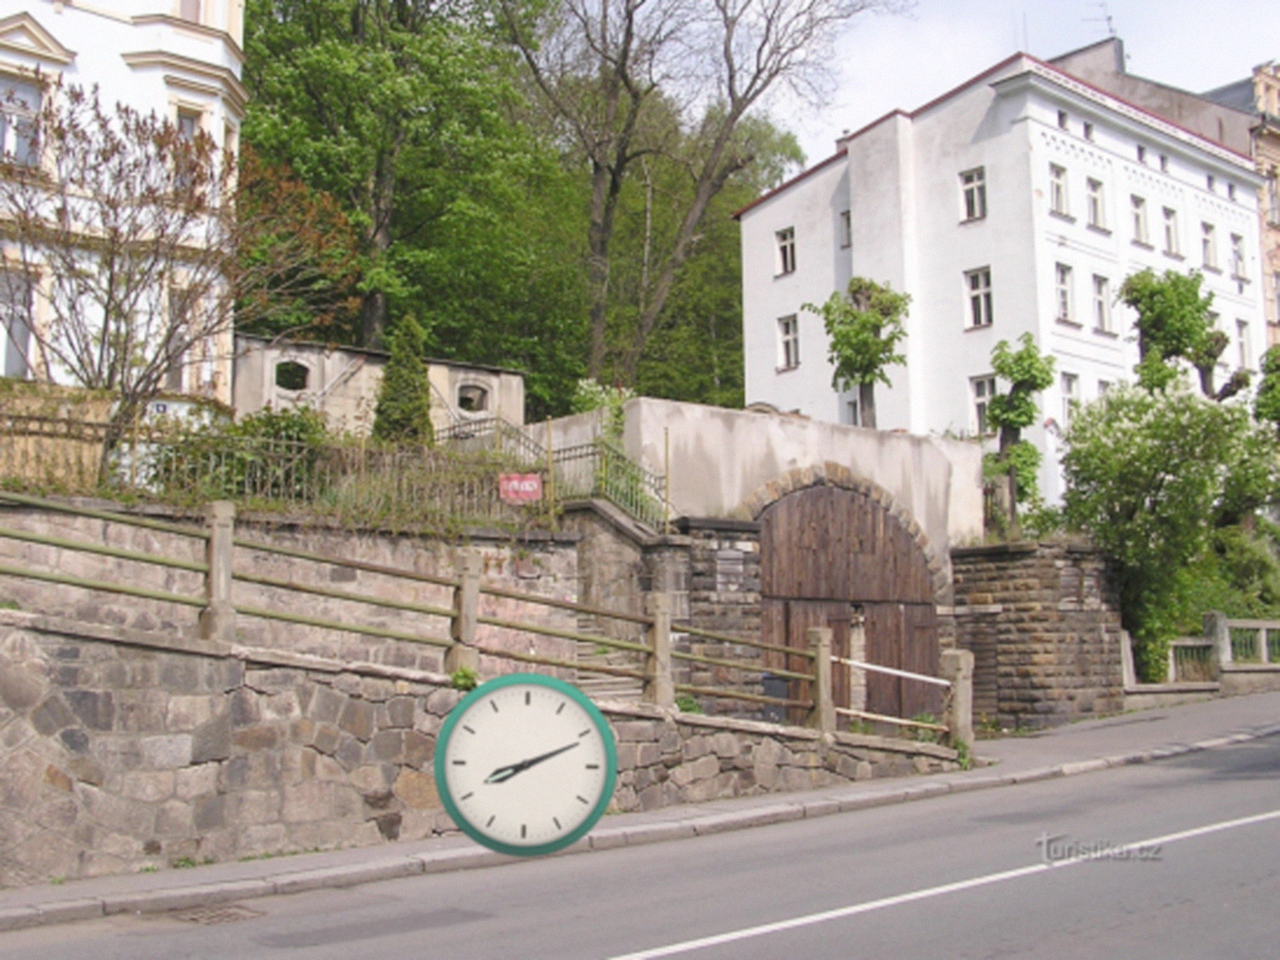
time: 8:11
